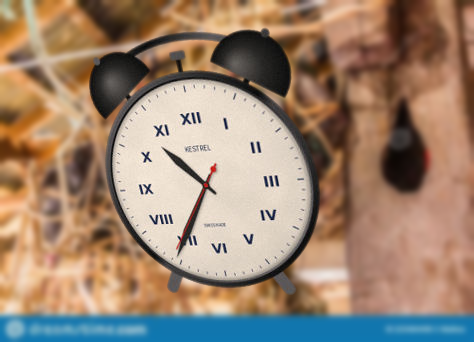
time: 10:35:36
